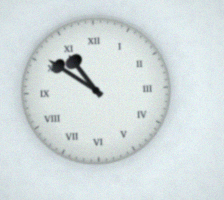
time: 10:51
